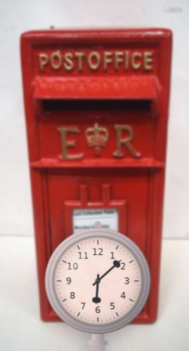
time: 6:08
